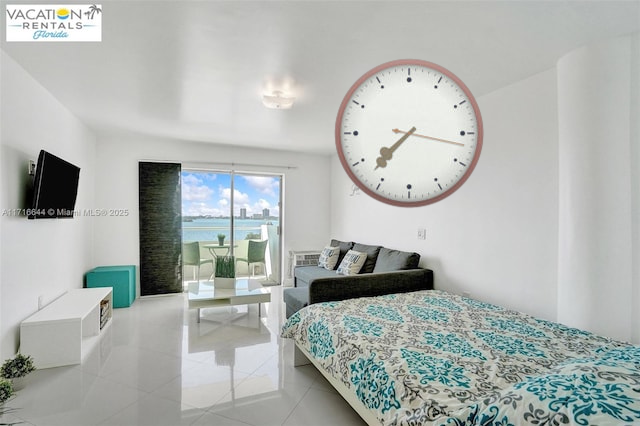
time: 7:37:17
